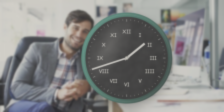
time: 1:42
